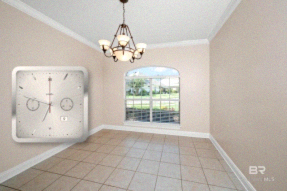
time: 6:48
